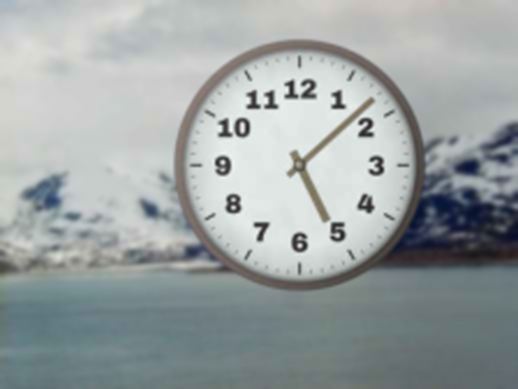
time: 5:08
